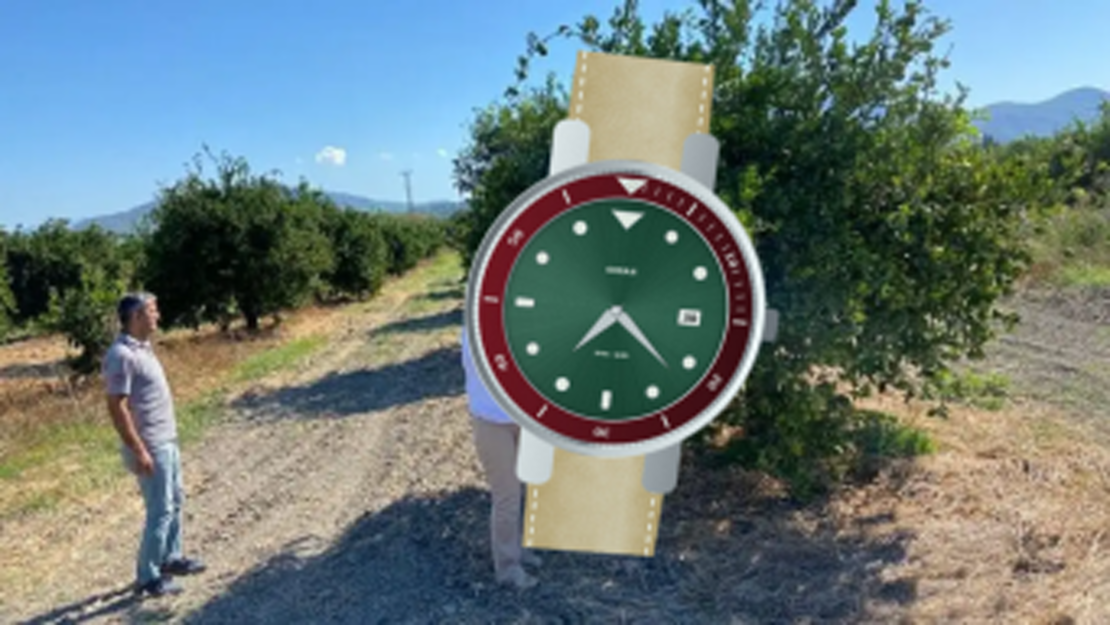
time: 7:22
